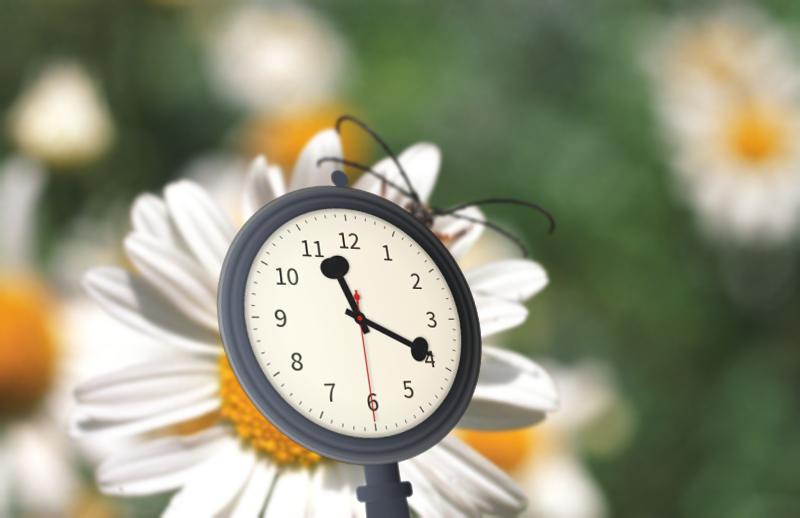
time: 11:19:30
